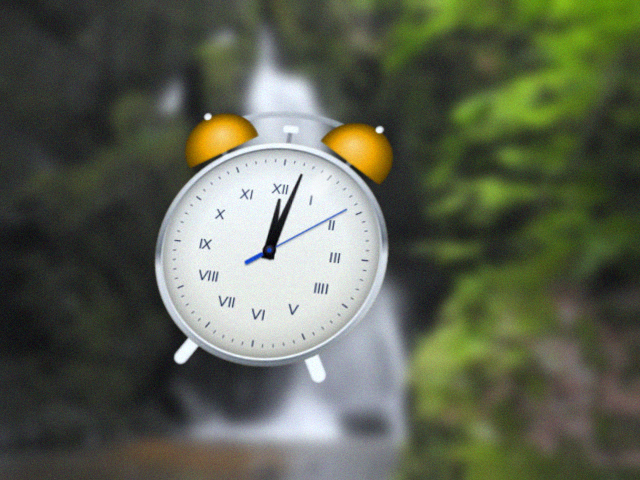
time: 12:02:09
